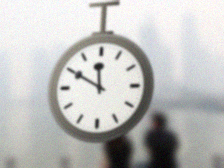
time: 11:50
